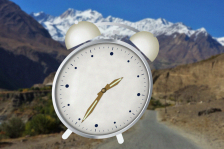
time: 1:34
